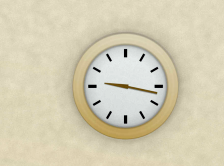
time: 9:17
